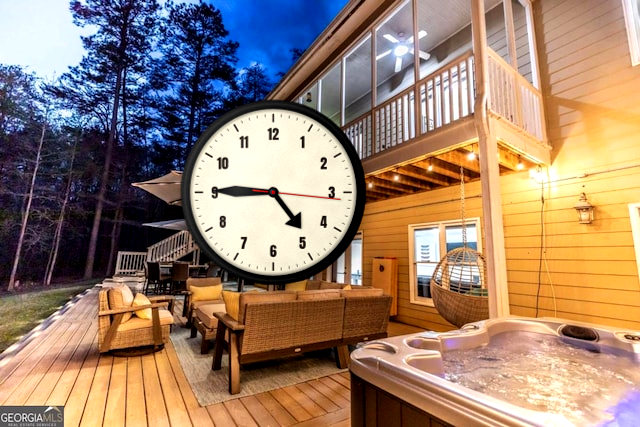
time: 4:45:16
